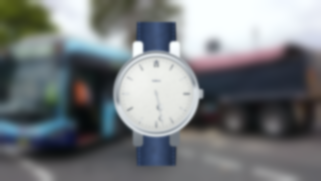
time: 5:28
